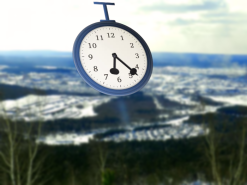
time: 6:23
